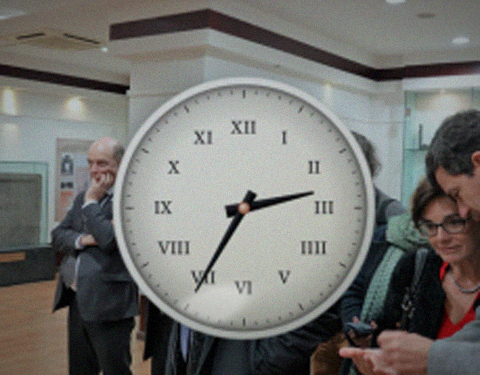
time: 2:35
